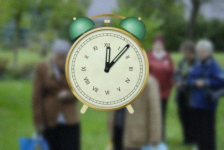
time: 12:07
